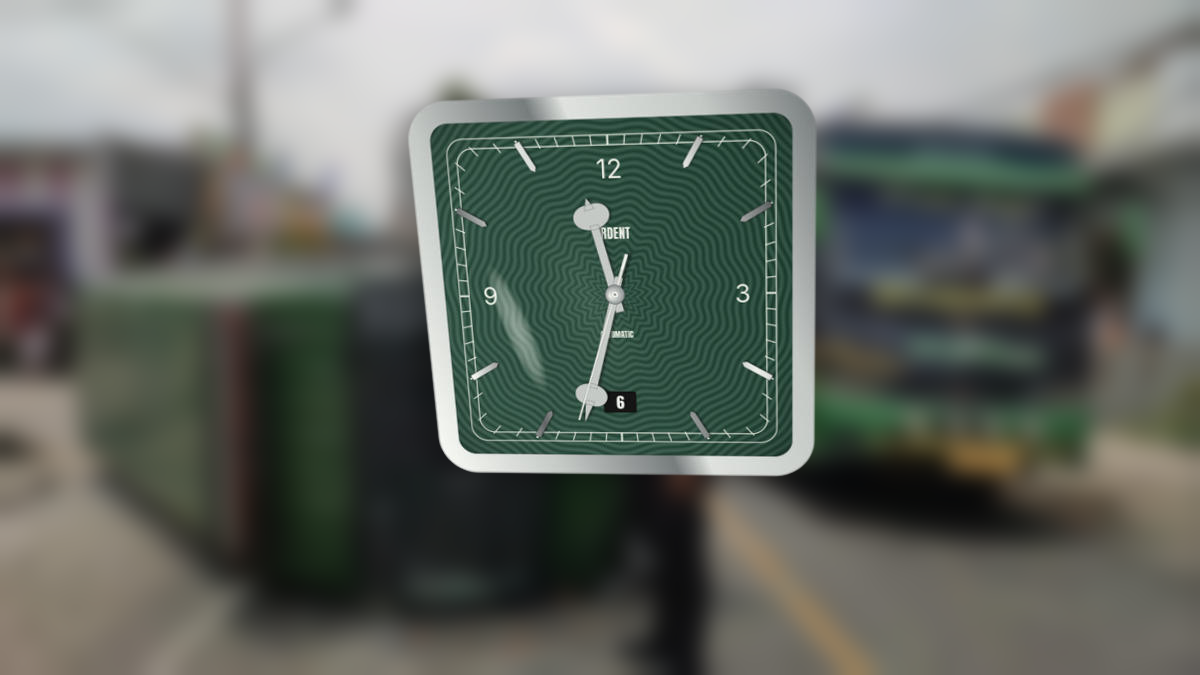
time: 11:32:33
